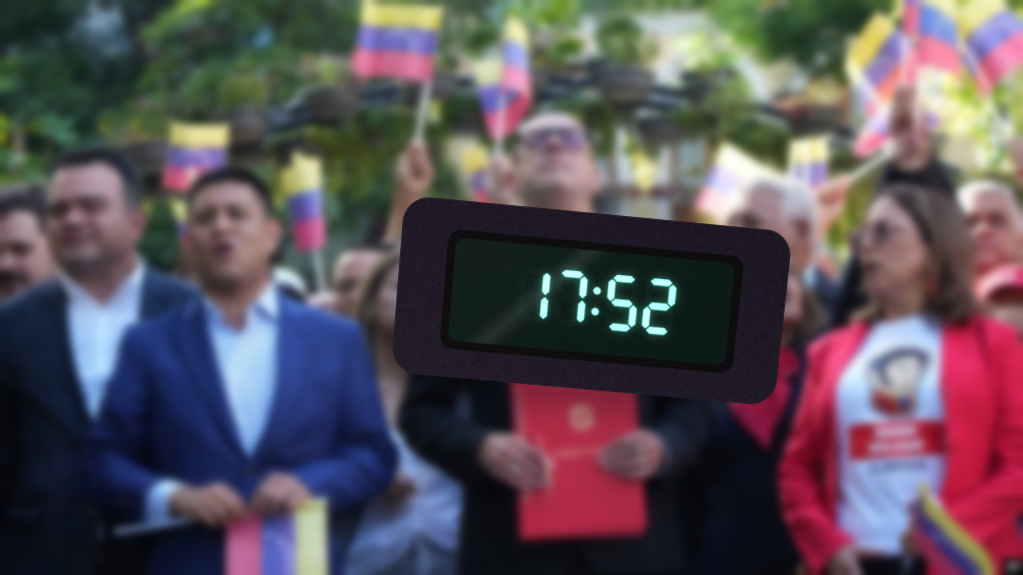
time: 17:52
